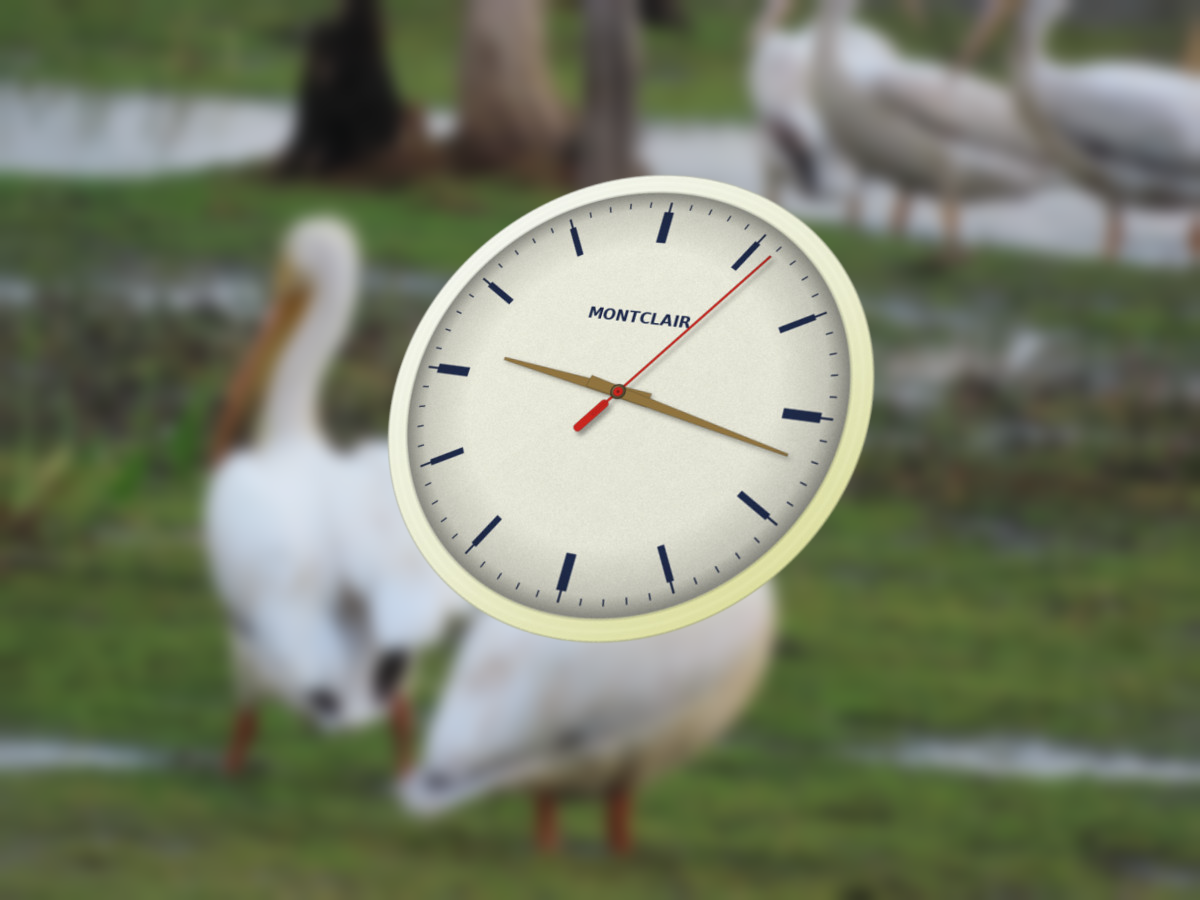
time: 9:17:06
